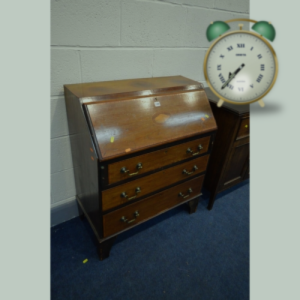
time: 7:37
